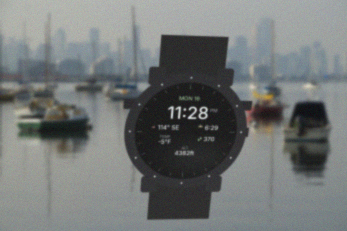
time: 11:28
